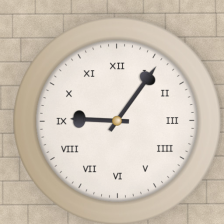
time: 9:06
